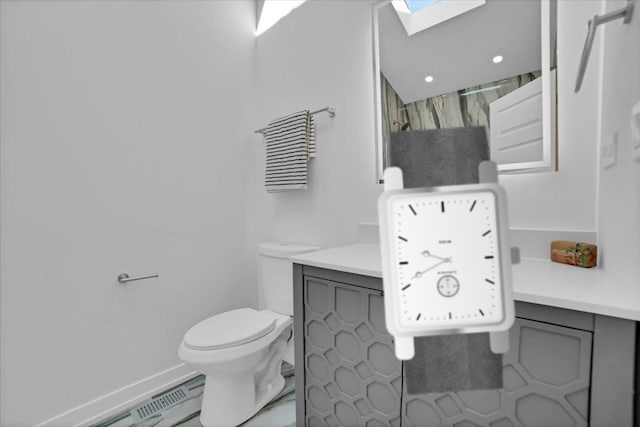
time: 9:41
